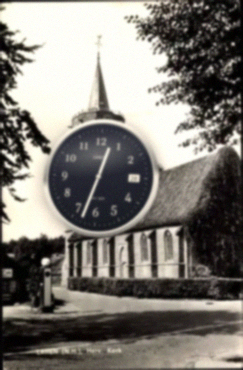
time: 12:33
